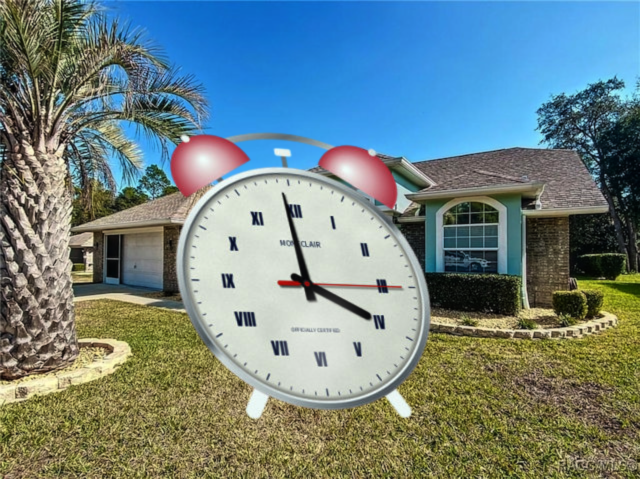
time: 3:59:15
